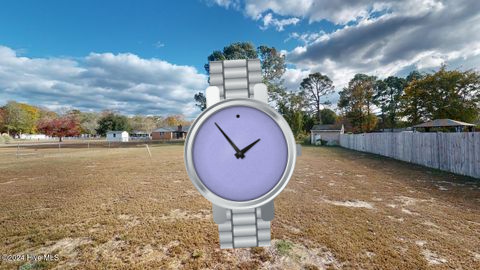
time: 1:54
